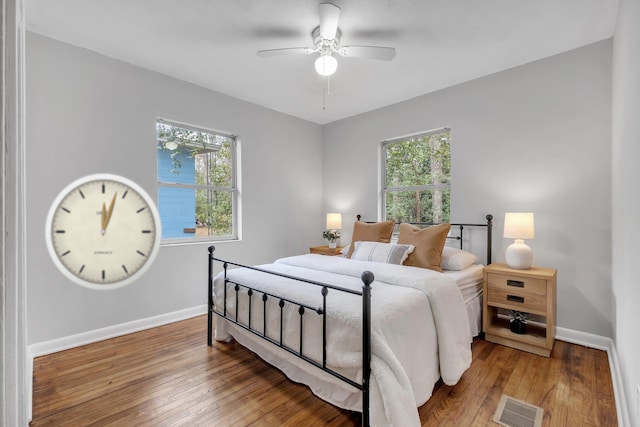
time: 12:03
